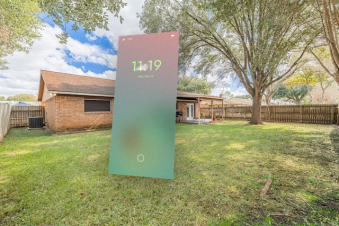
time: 11:19
